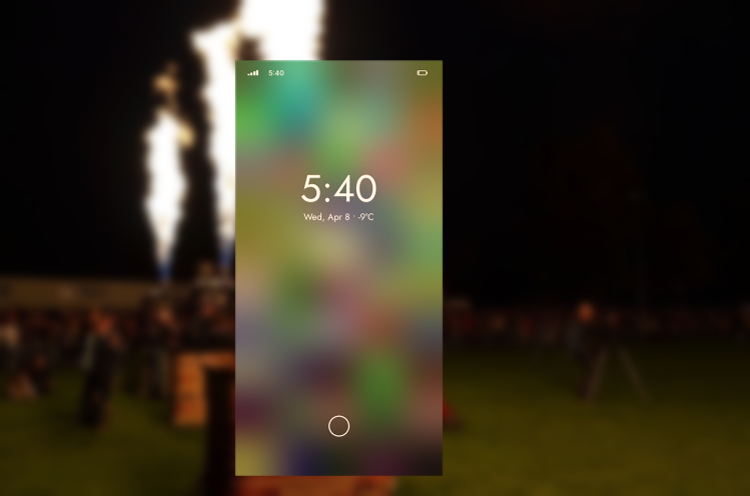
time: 5:40
